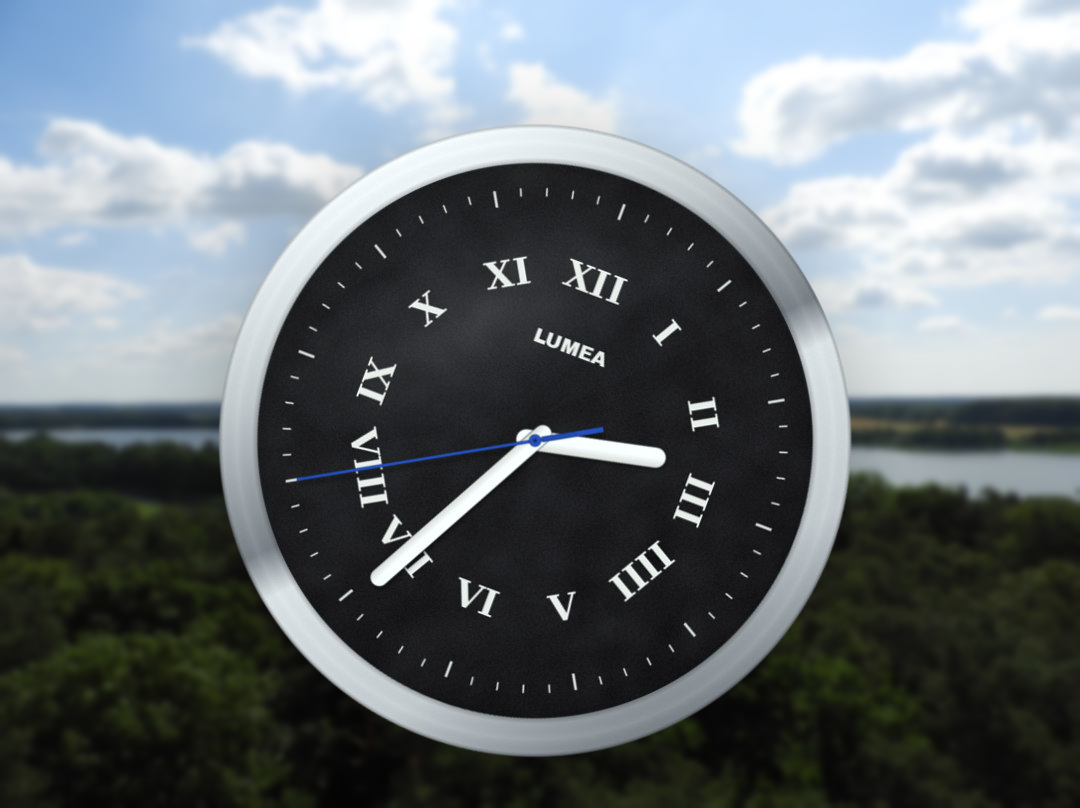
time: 2:34:40
